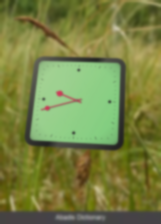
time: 9:42
